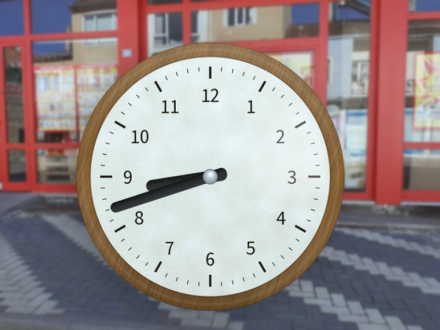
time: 8:42
